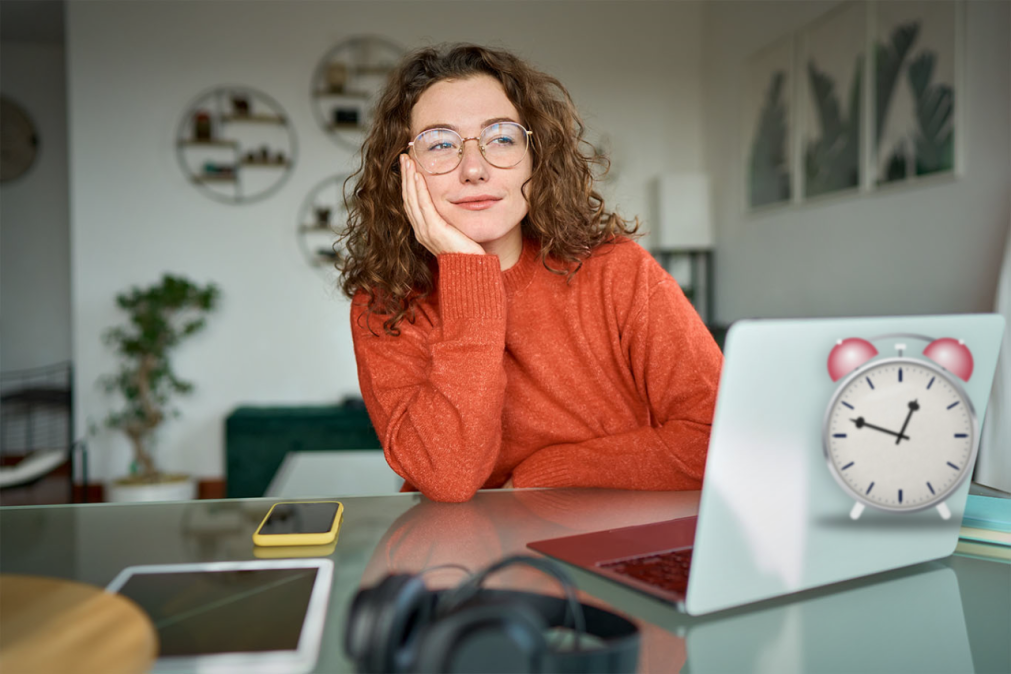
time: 12:48
